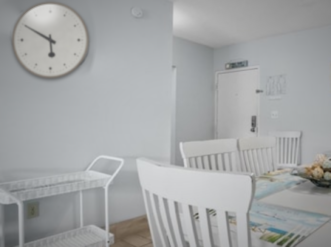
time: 5:50
